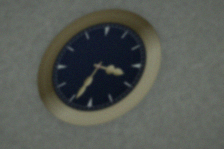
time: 3:34
